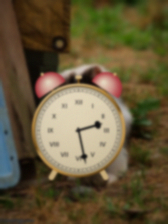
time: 2:28
